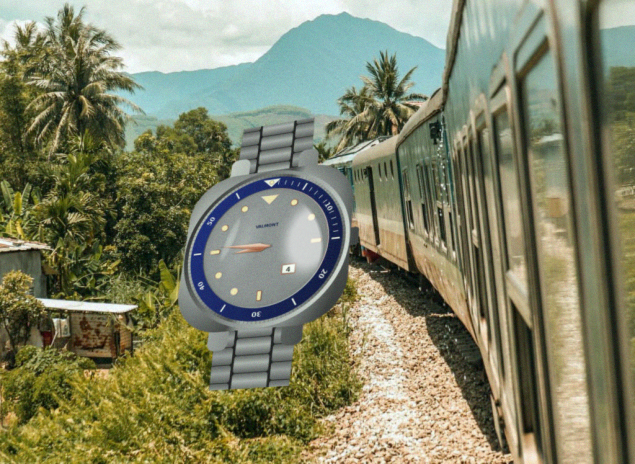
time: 8:46
